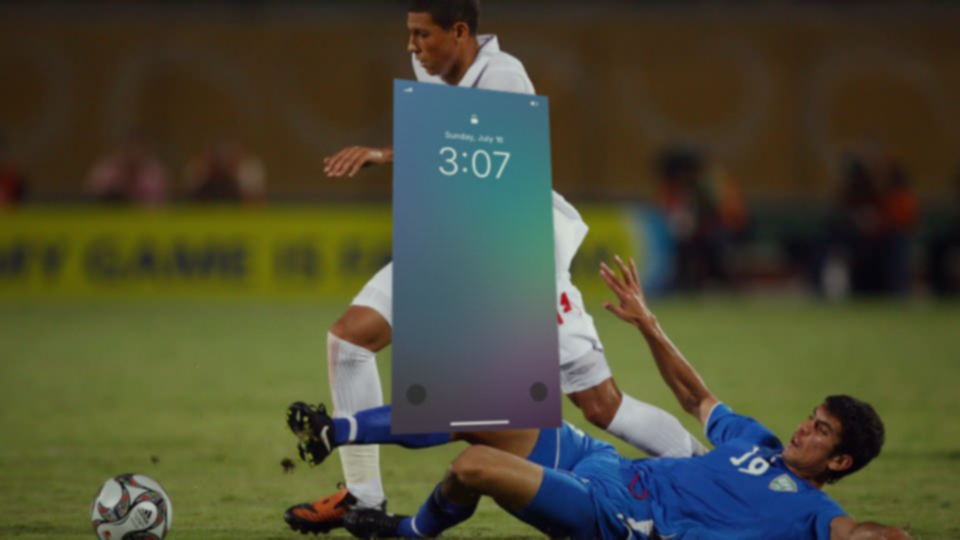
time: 3:07
